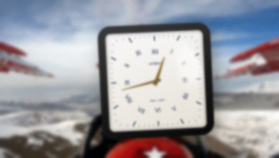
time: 12:43
